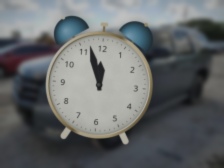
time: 11:57
